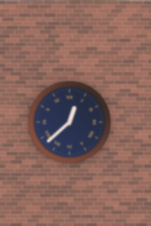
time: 12:38
